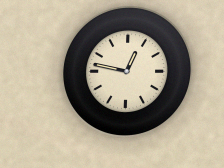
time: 12:47
